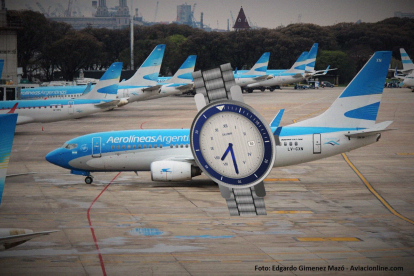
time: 7:30
